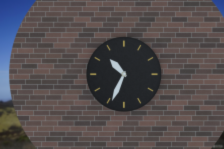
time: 10:34
